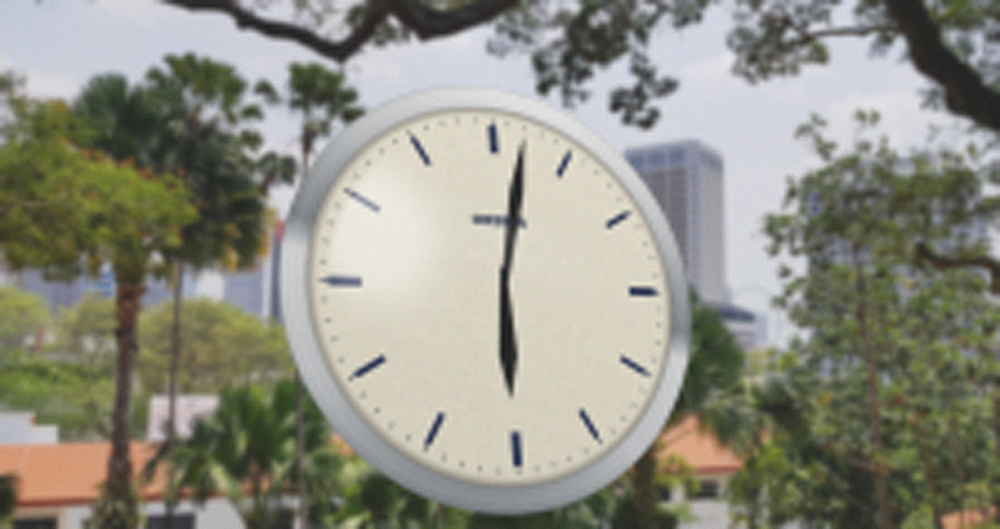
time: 6:02
